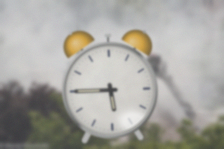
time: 5:45
